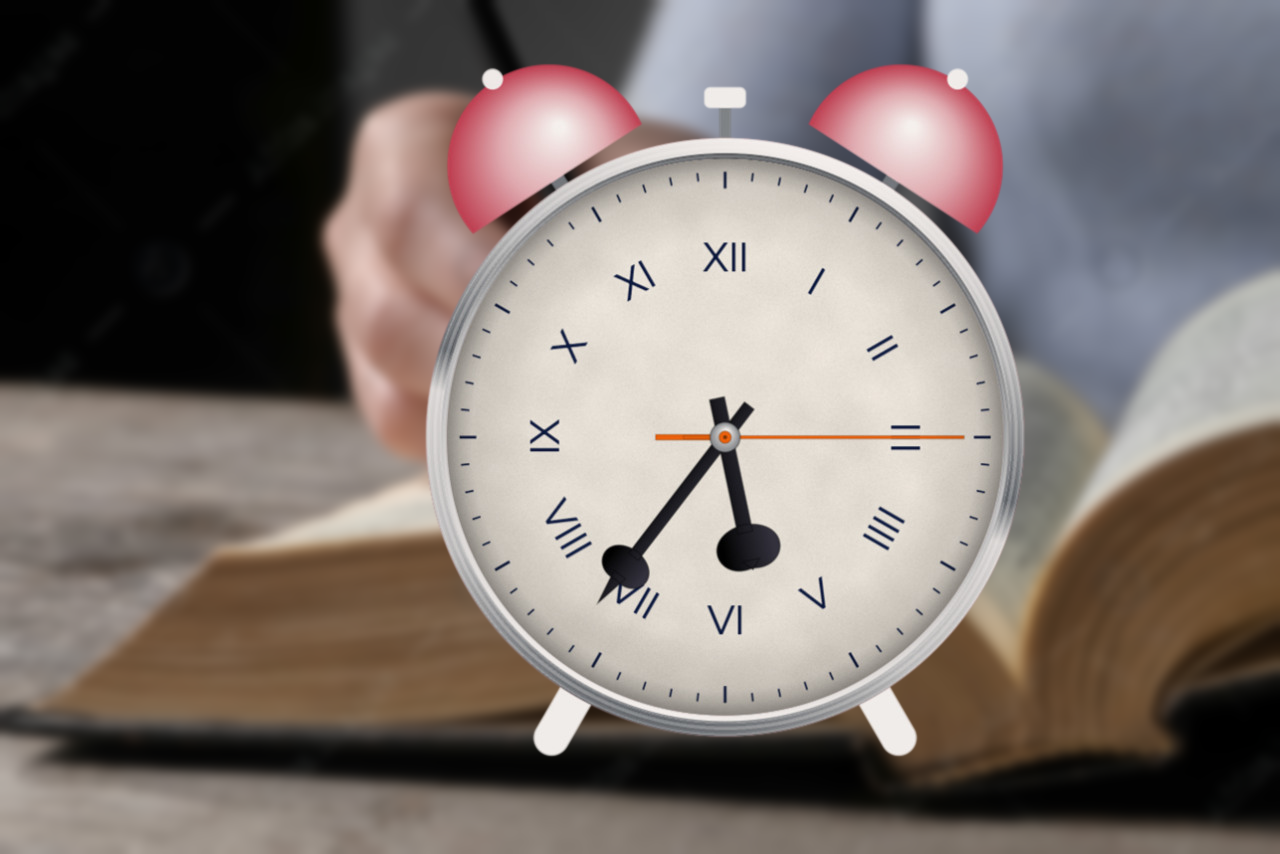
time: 5:36:15
